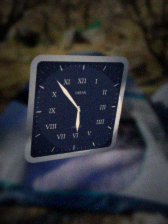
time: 5:53
